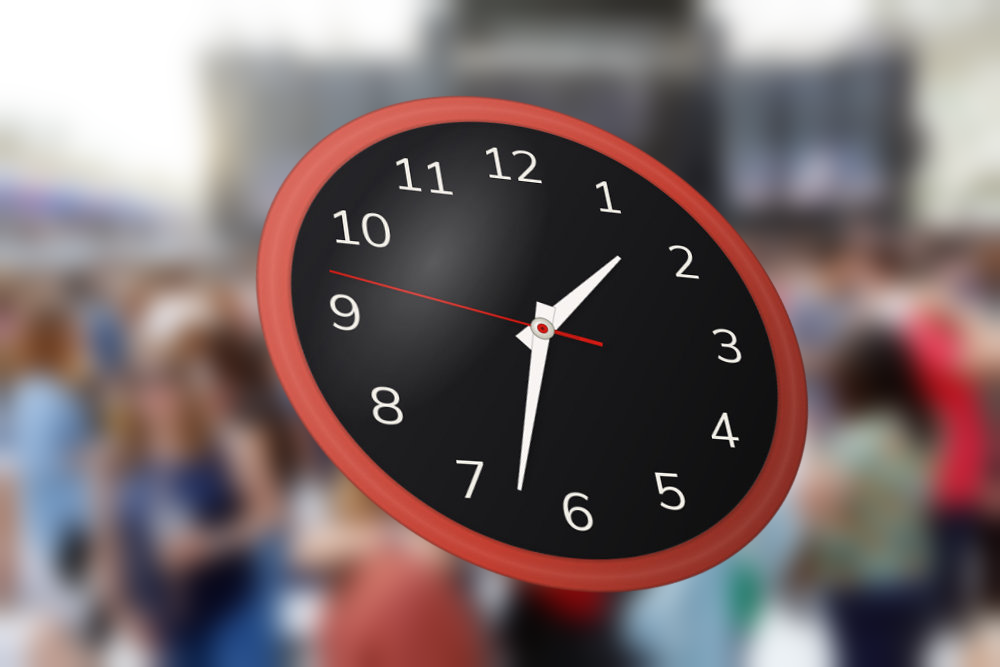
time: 1:32:47
